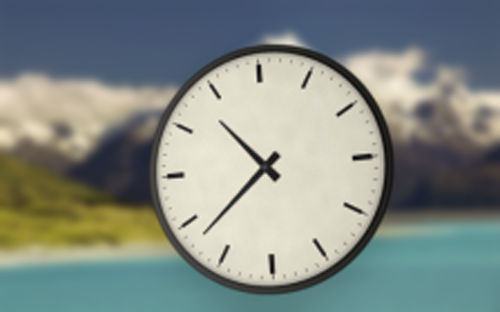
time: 10:38
